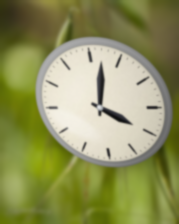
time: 4:02
